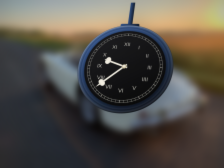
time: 9:38
